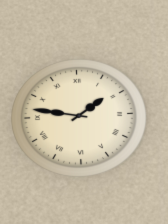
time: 1:47
